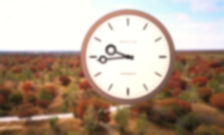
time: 9:44
